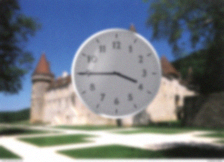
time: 3:45
